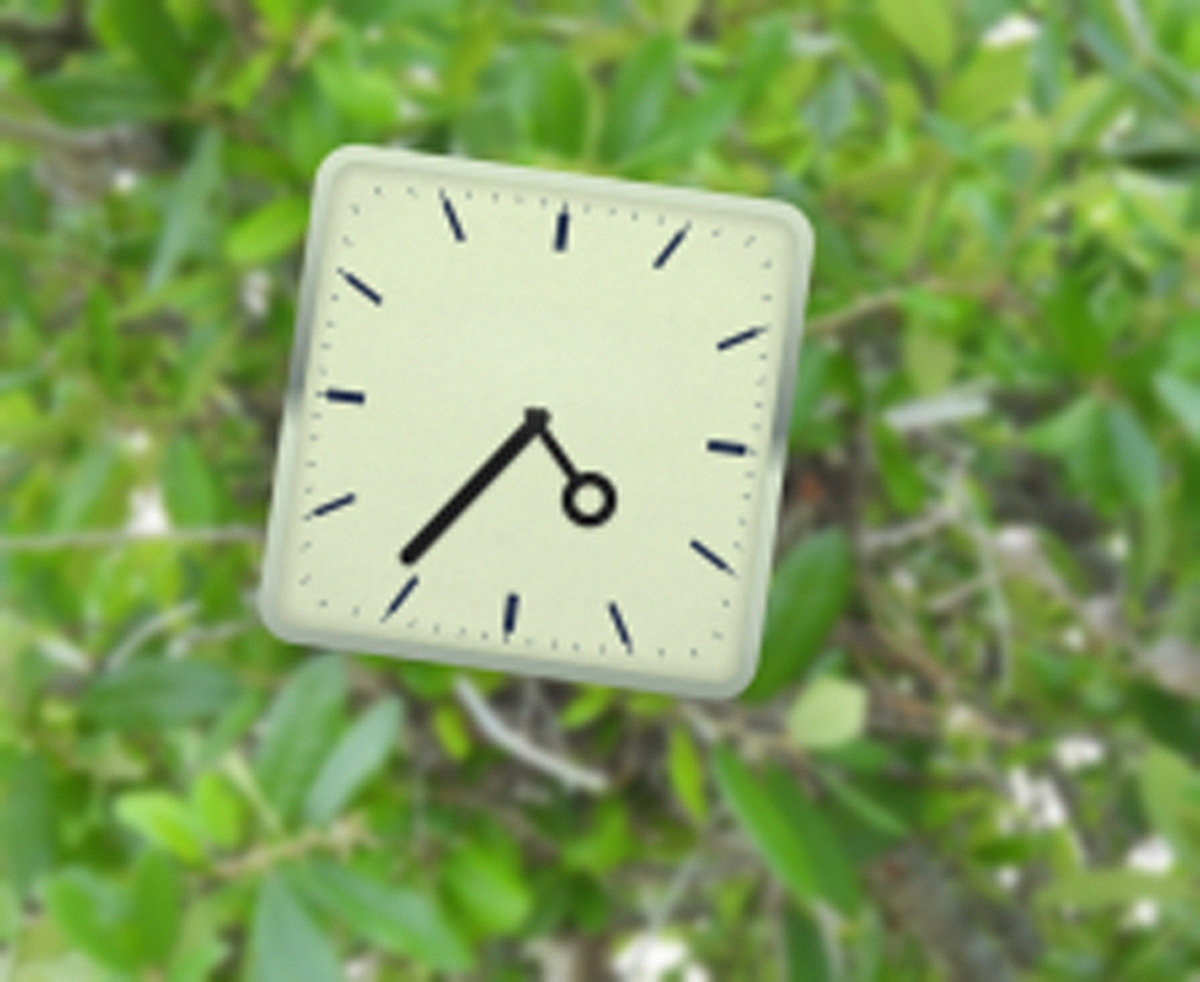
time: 4:36
